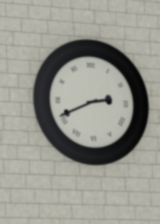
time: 2:41
